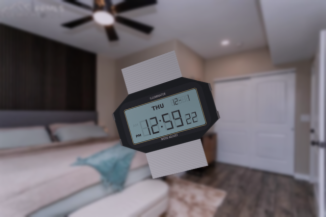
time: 12:59:22
